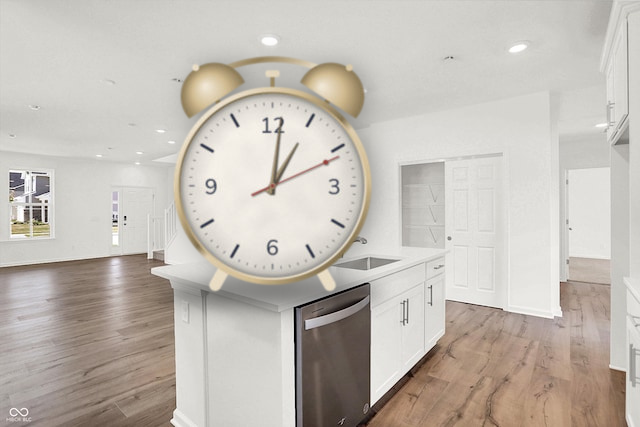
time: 1:01:11
